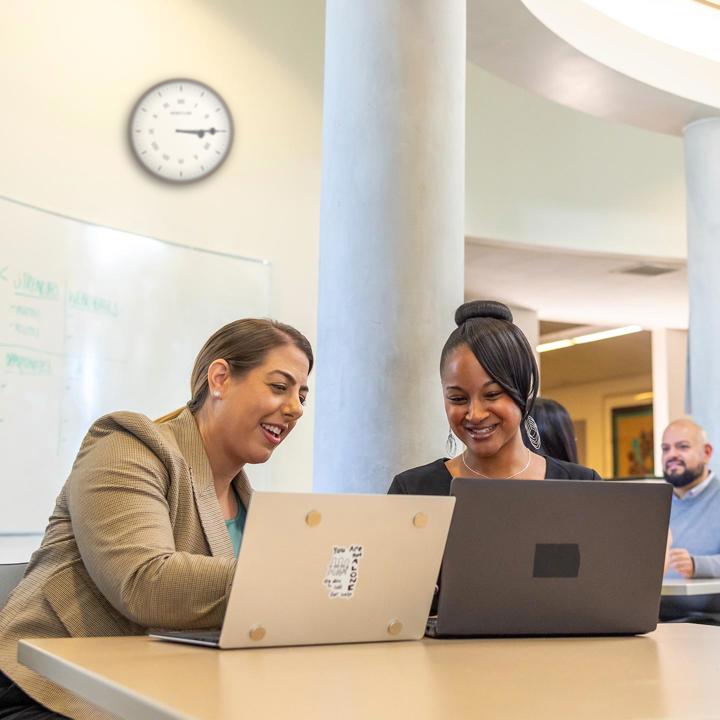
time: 3:15
